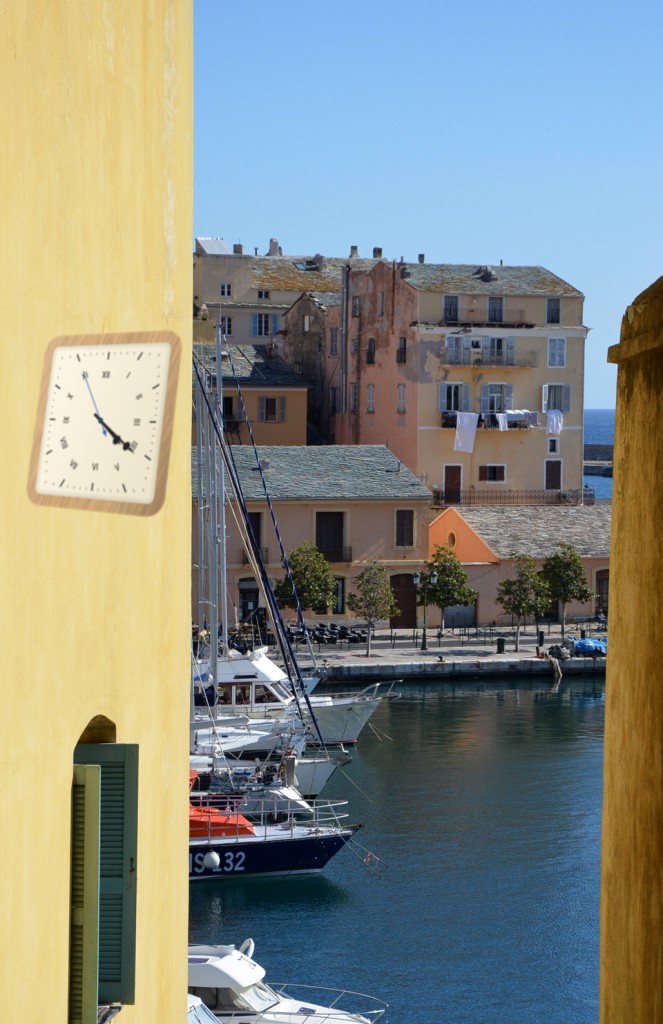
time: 4:20:55
